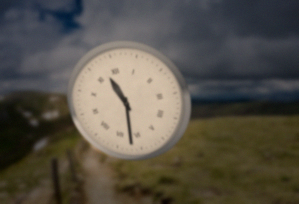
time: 11:32
